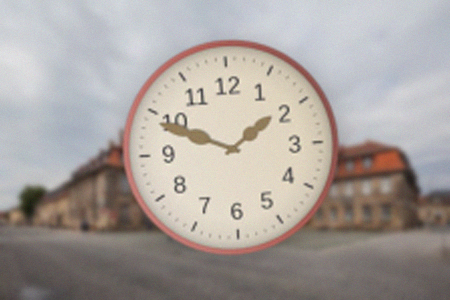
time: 1:49
